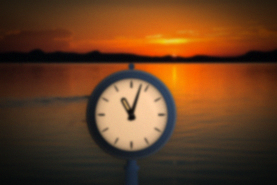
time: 11:03
